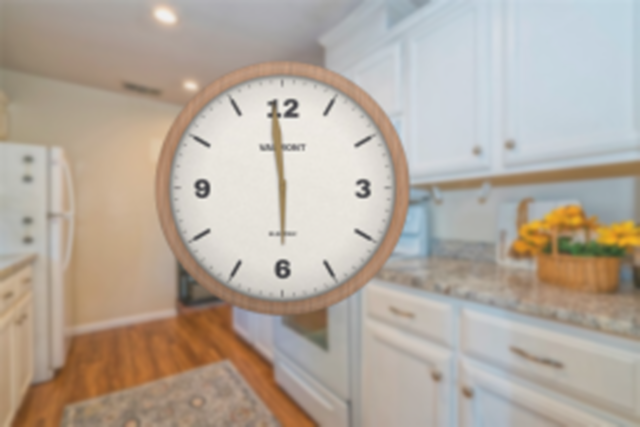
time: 5:59
